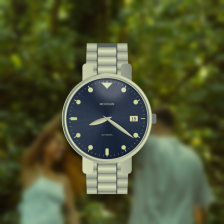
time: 8:21
